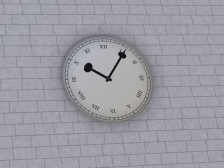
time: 10:06
